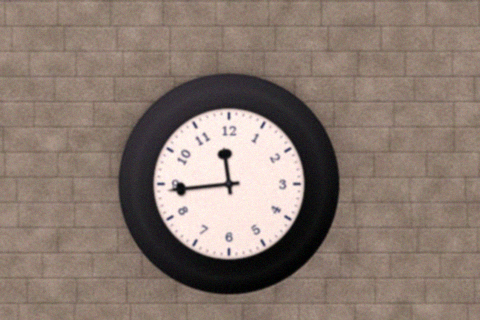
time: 11:44
